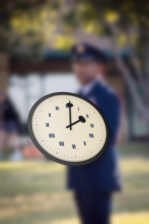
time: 2:01
